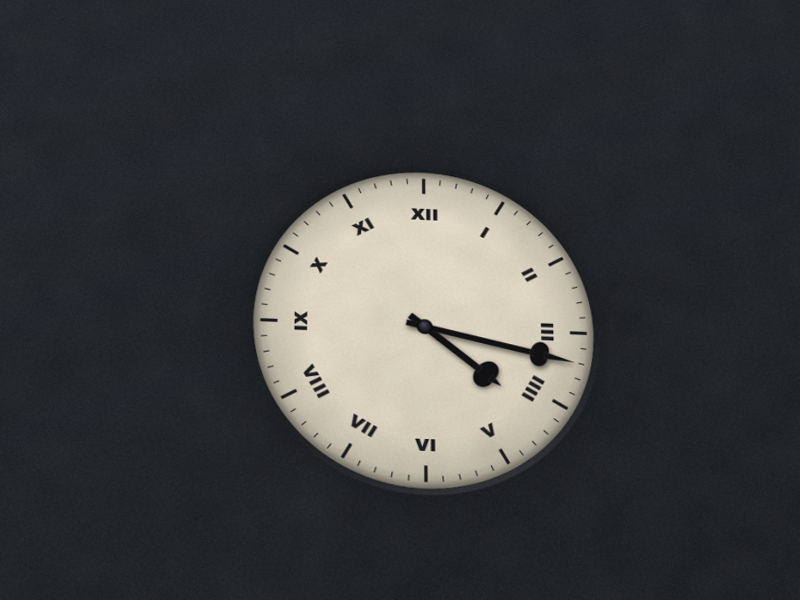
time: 4:17
